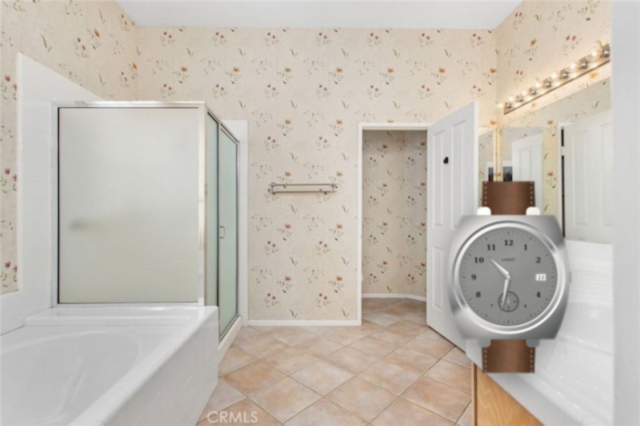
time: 10:32
